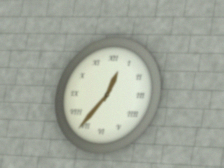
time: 12:36
